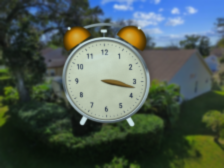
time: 3:17
